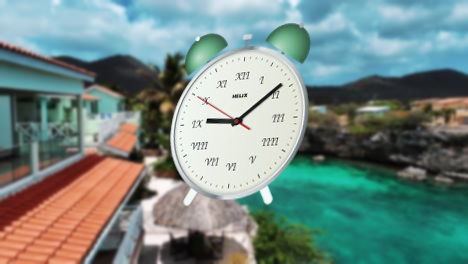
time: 9:08:50
